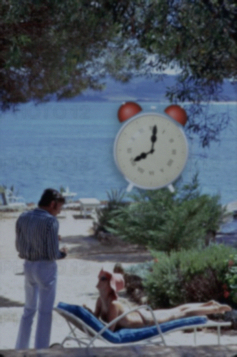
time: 8:01
